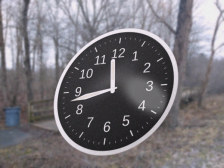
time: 11:43
